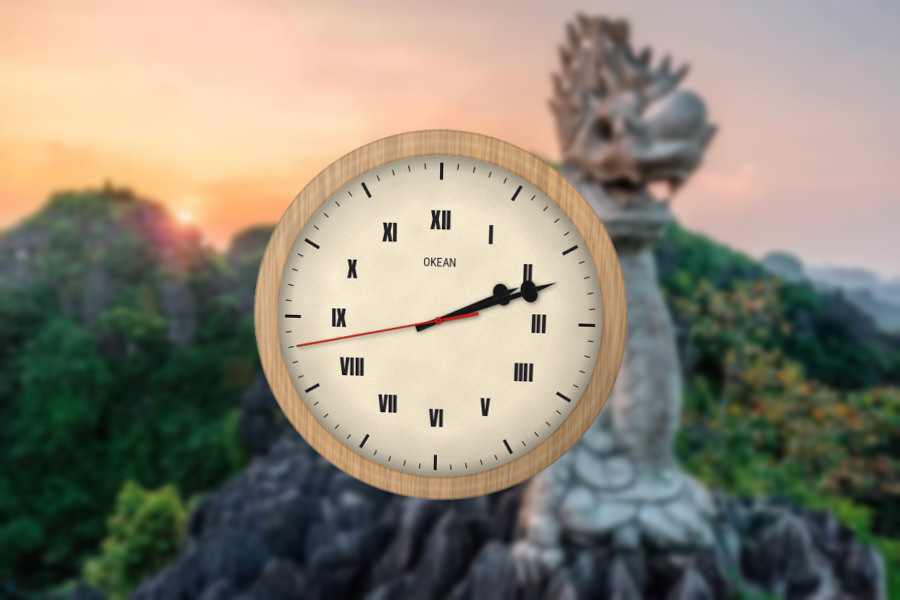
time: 2:11:43
